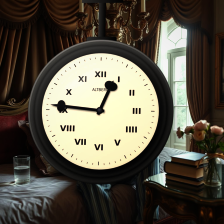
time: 12:46
